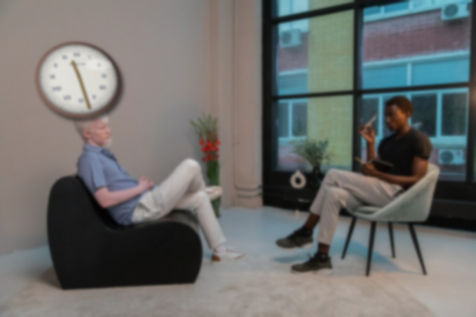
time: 11:28
